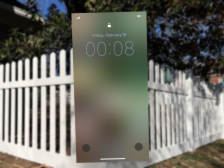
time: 0:08
